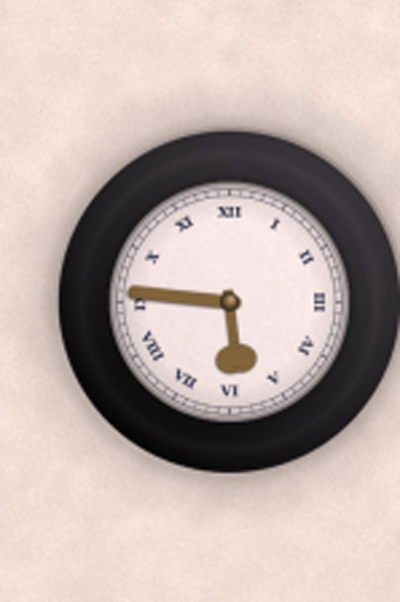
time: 5:46
